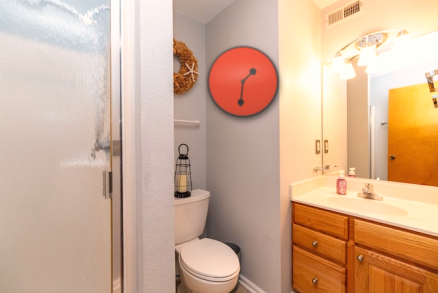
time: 1:31
